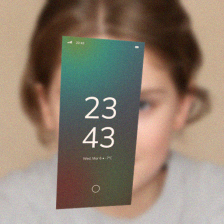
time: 23:43
